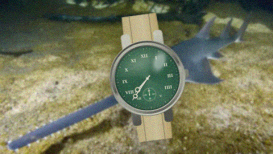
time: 7:37
